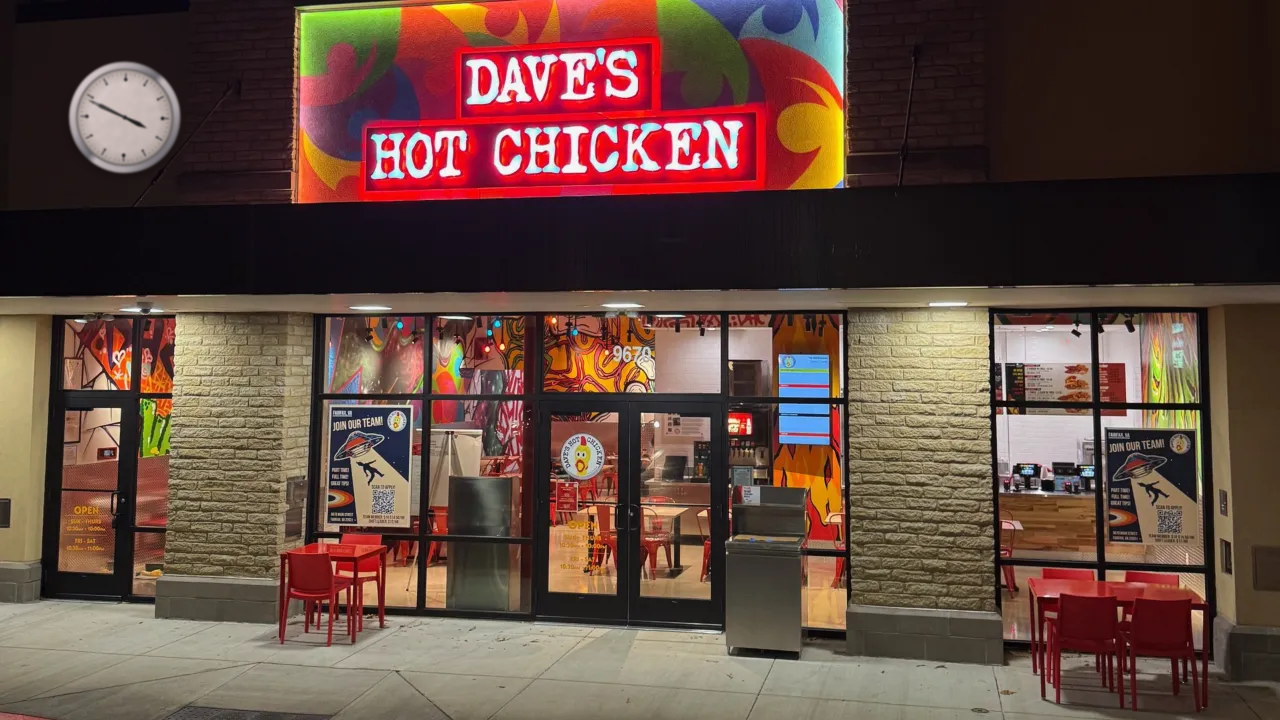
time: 3:49
